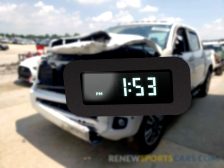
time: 1:53
